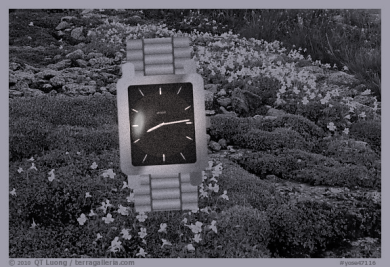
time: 8:14
